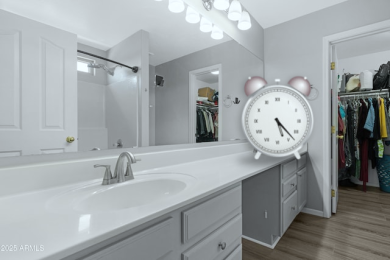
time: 5:23
